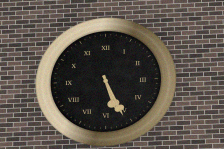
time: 5:26
